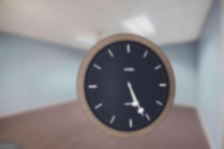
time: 5:26
